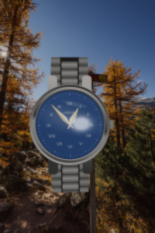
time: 12:53
